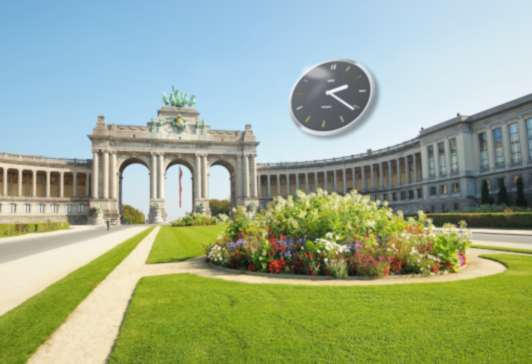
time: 2:21
